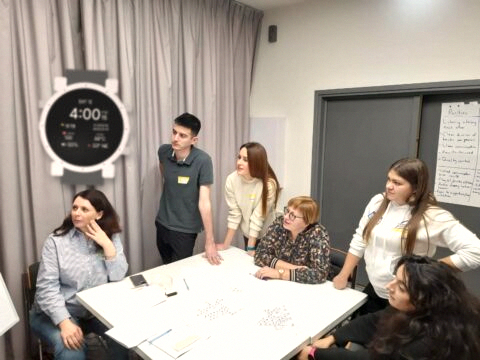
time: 4:00
